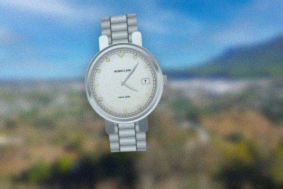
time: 4:07
